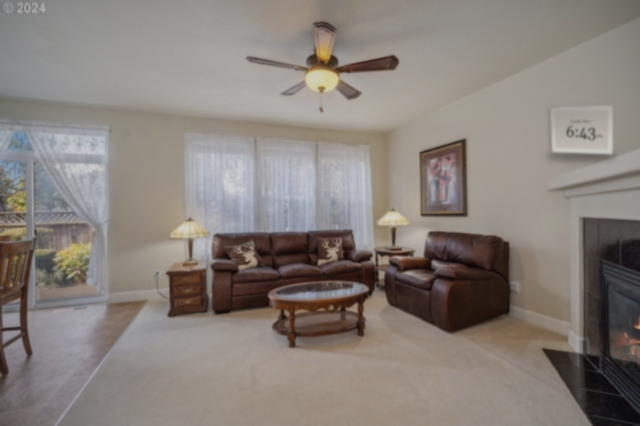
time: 6:43
